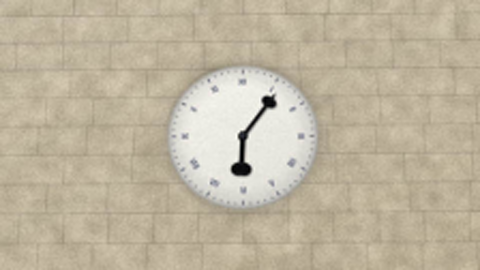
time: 6:06
